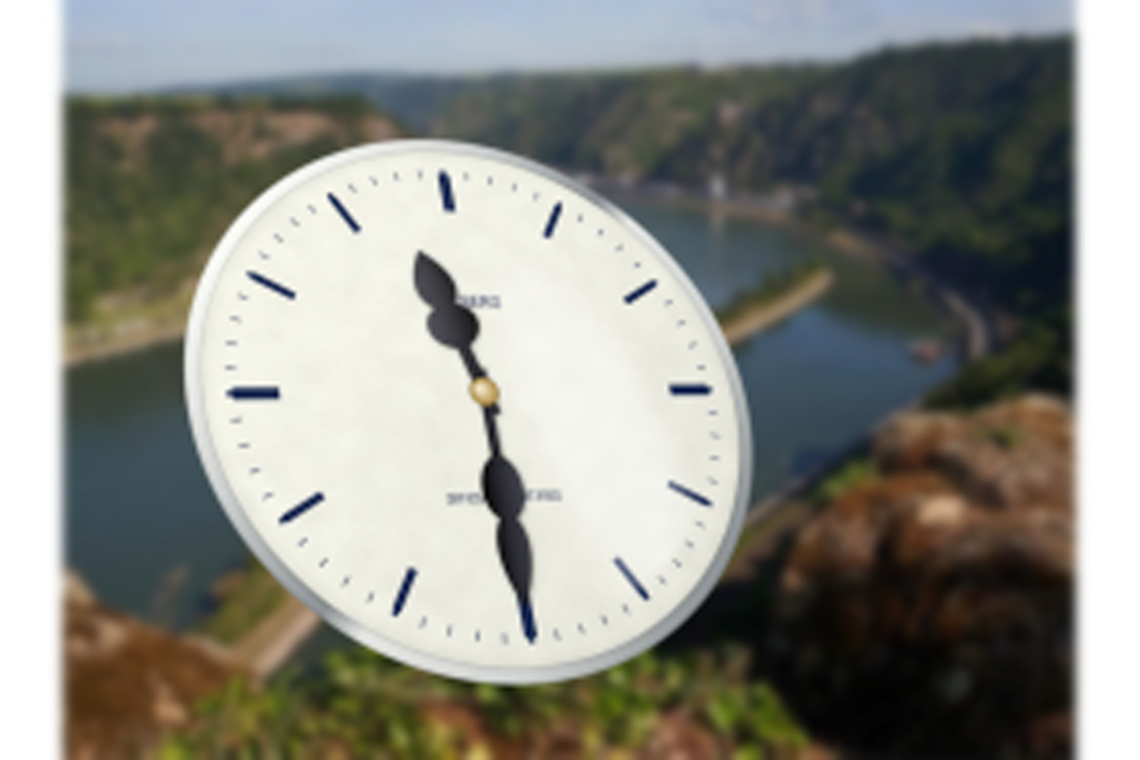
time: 11:30
